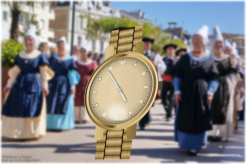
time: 4:54
